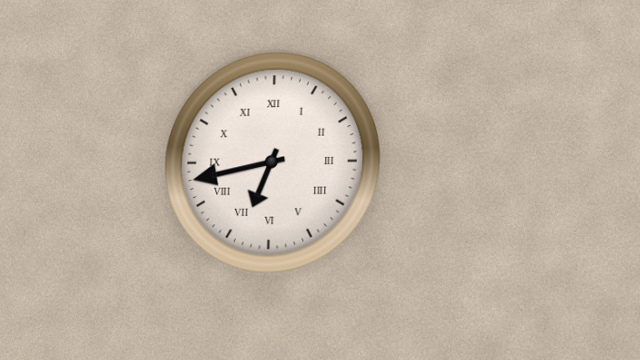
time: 6:43
